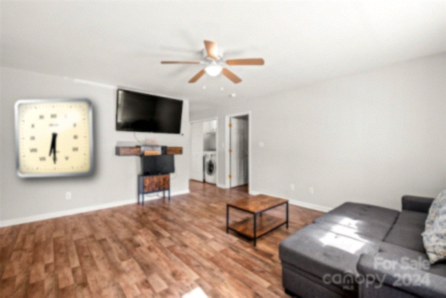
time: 6:30
